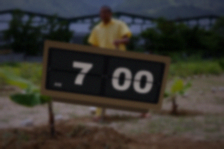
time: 7:00
